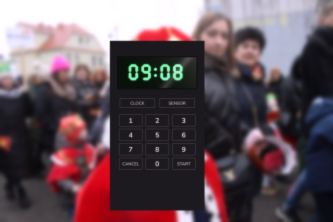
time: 9:08
